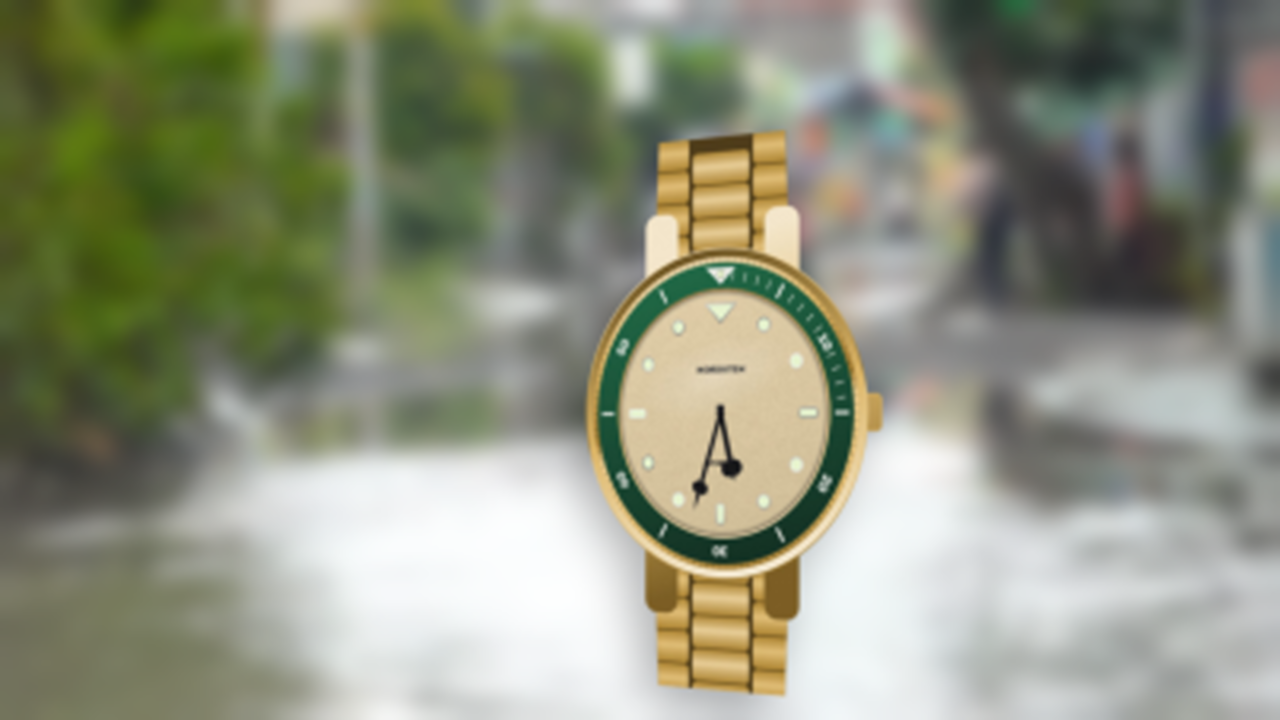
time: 5:33
